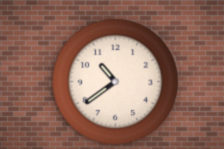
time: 10:39
